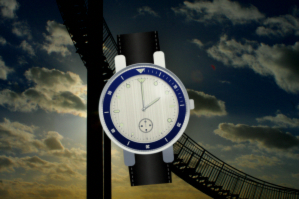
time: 2:00
